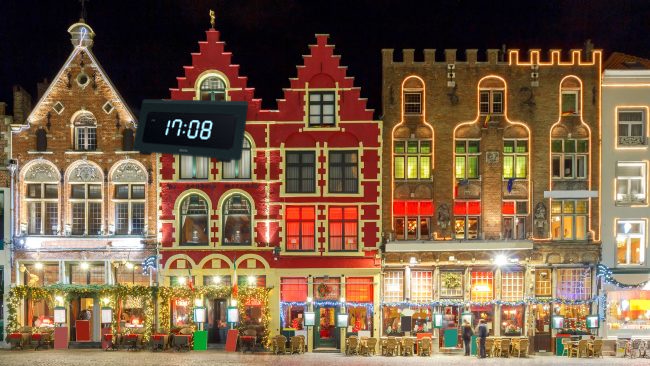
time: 17:08
